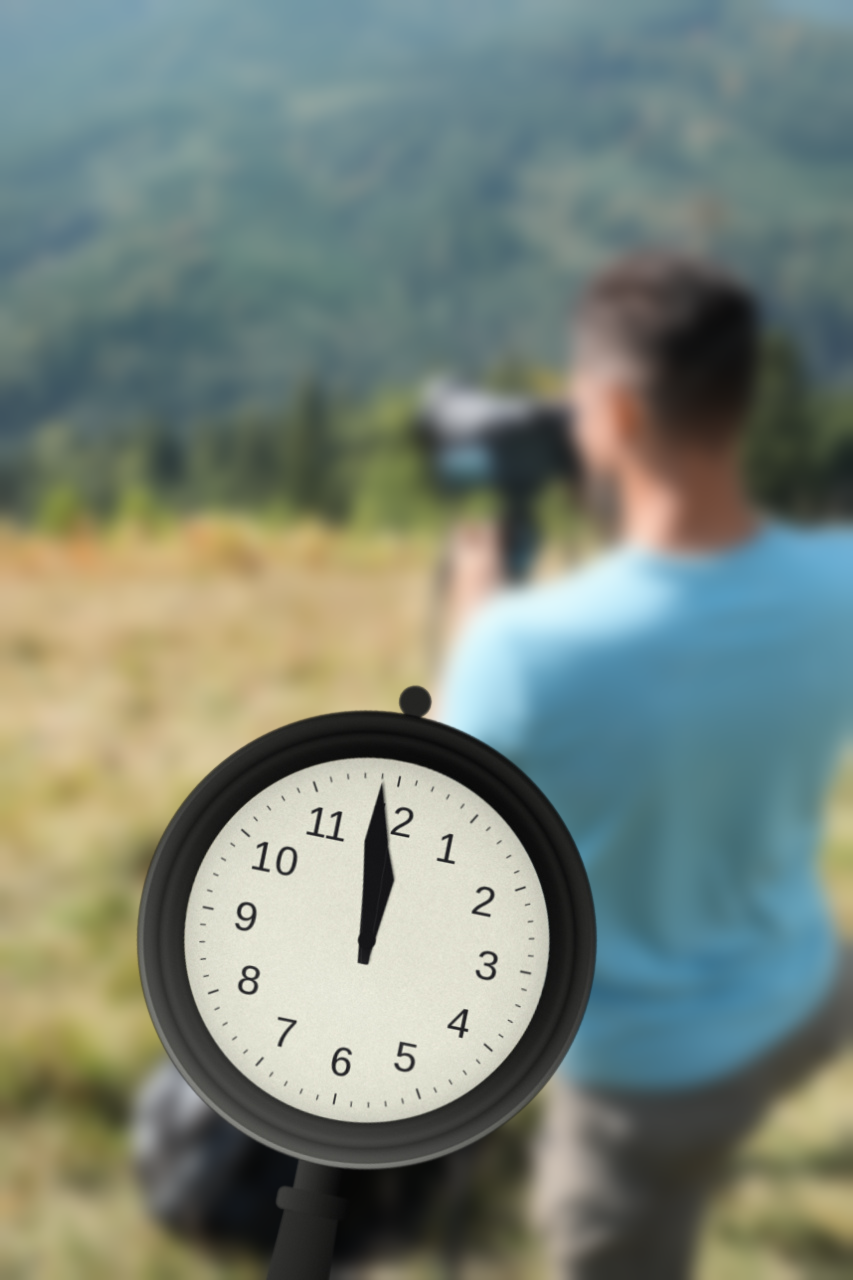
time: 11:59
